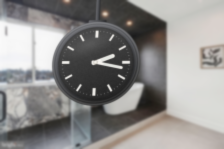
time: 2:17
